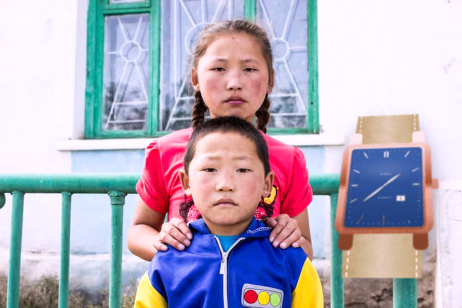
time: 1:38
